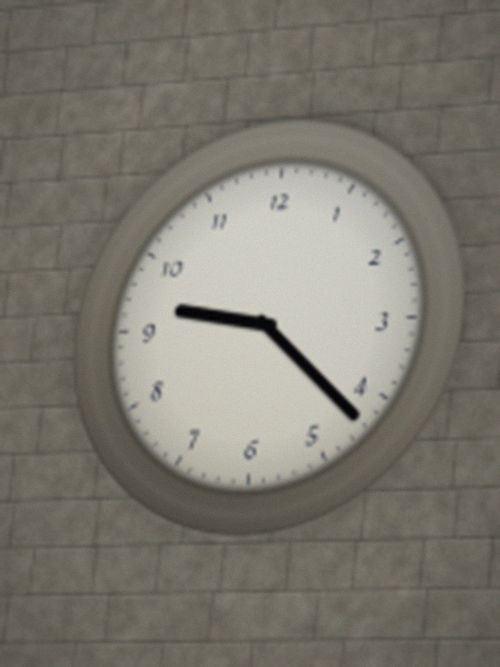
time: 9:22
